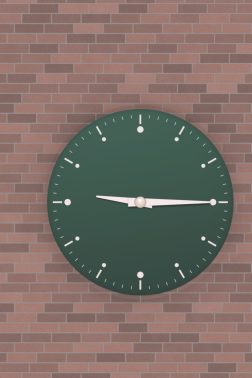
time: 9:15
